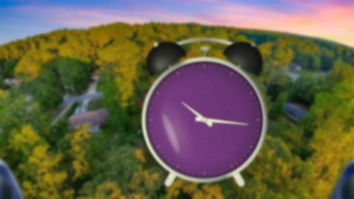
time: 10:16
